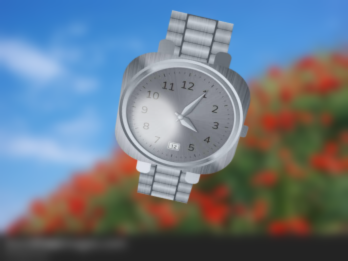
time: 4:05
